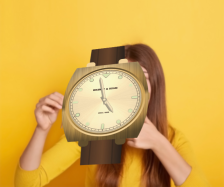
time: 4:58
